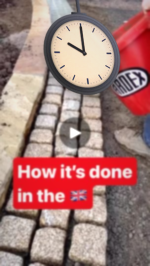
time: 10:00
